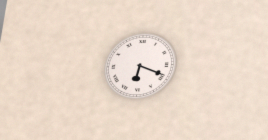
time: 6:19
